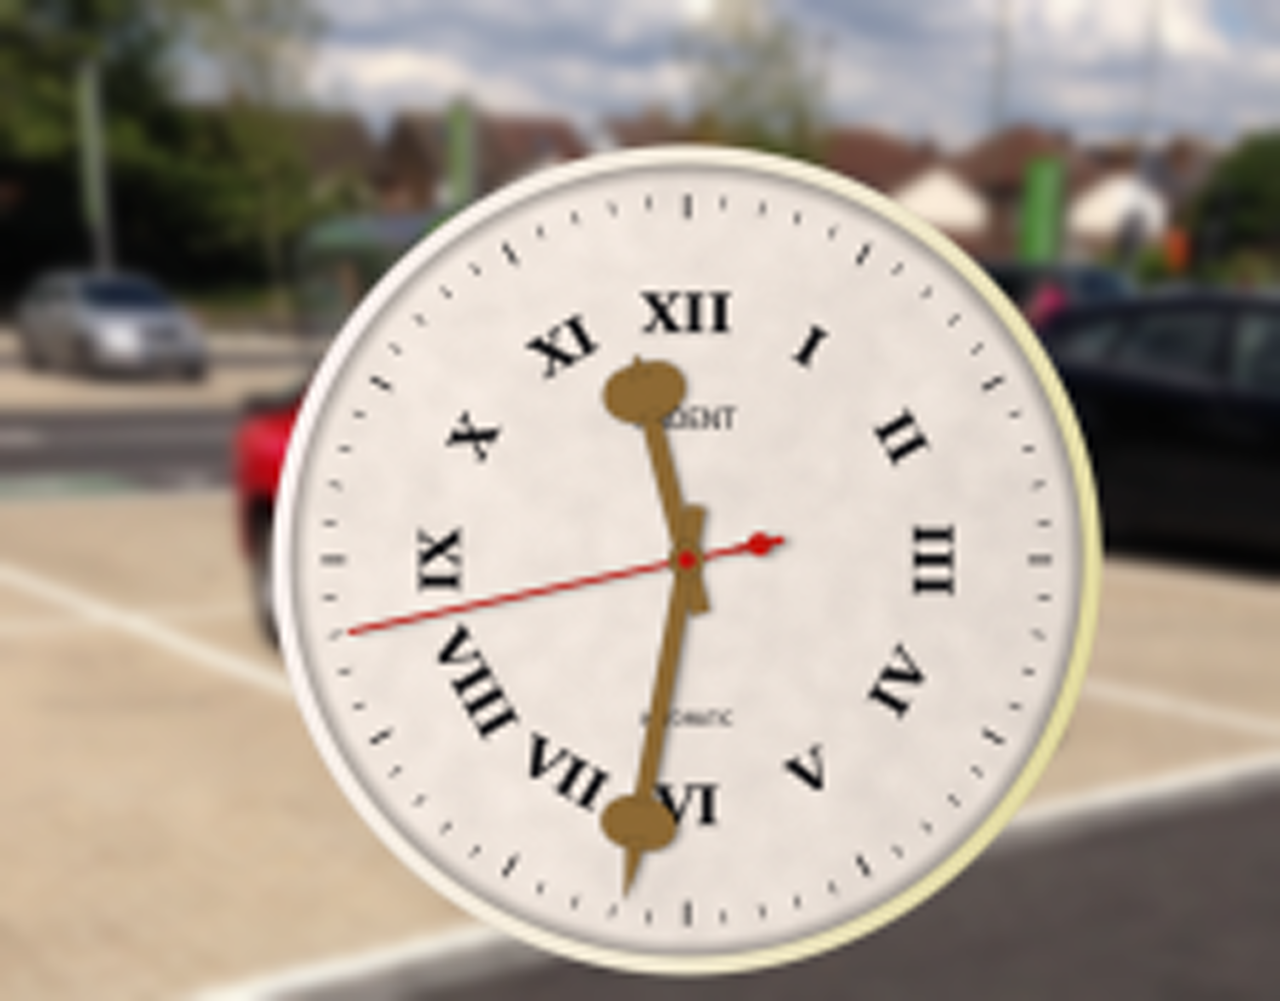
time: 11:31:43
